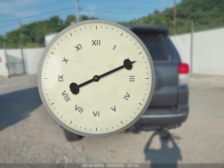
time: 8:11
